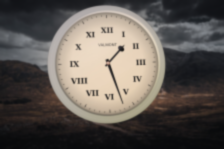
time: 1:27
